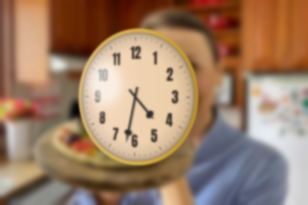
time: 4:32
